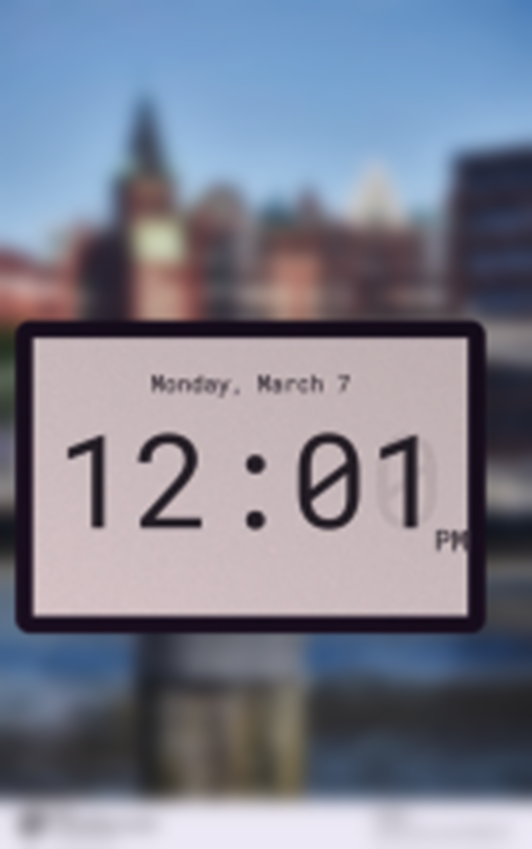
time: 12:01
